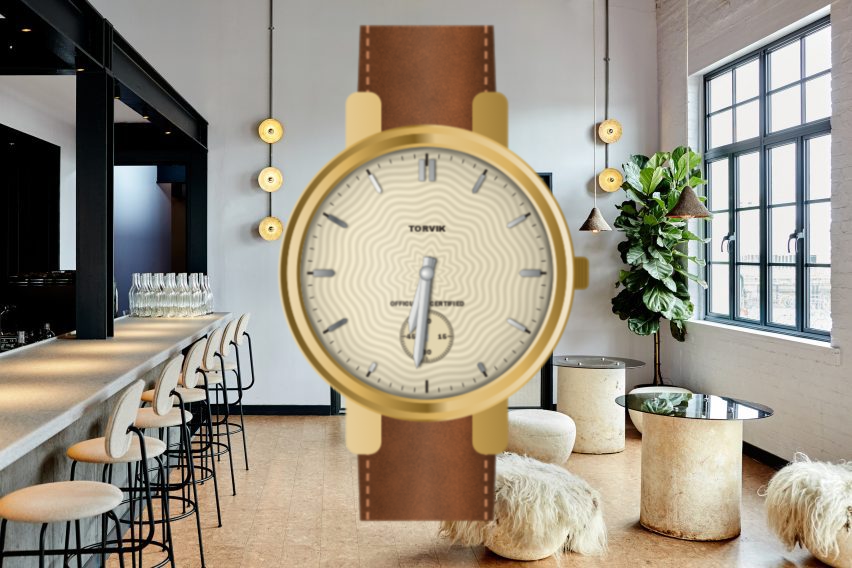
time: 6:31
